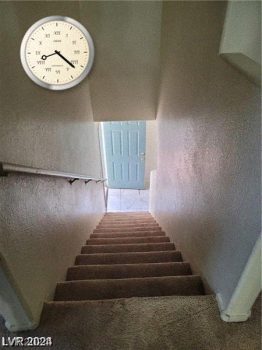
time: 8:22
